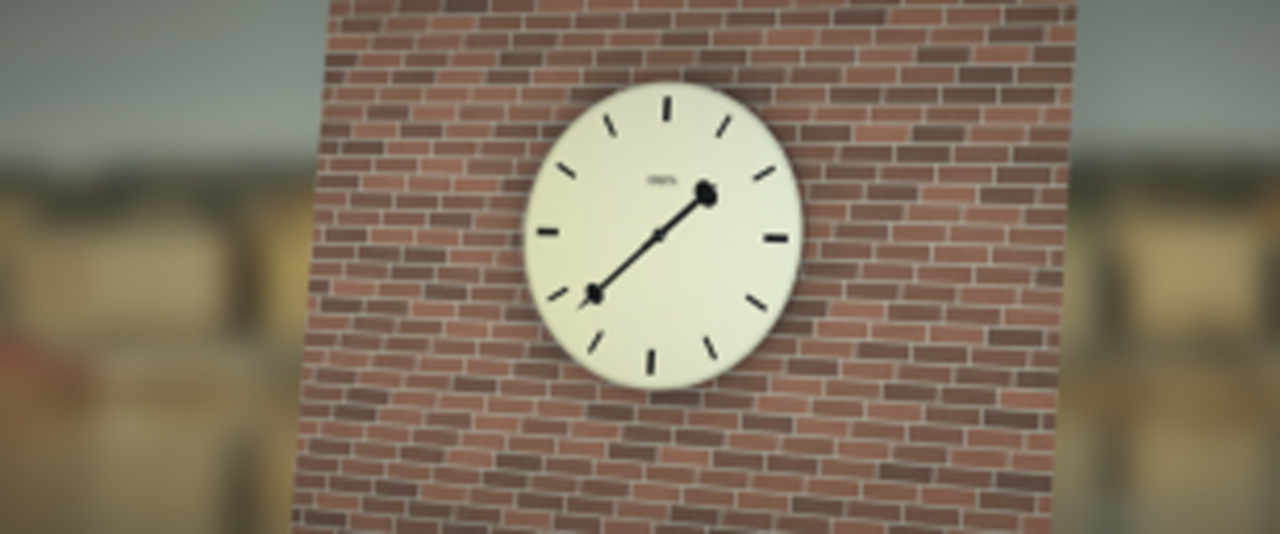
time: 1:38
